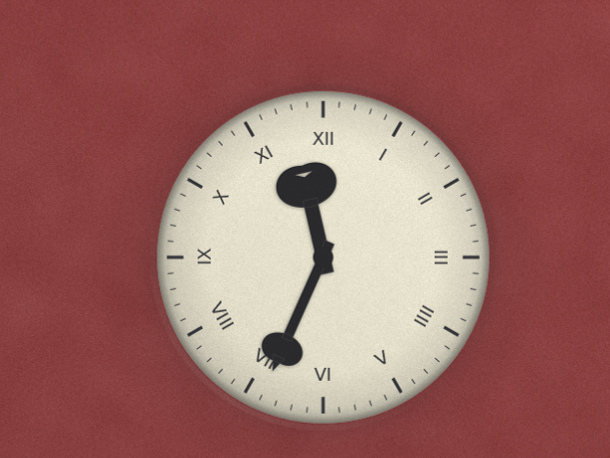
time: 11:34
